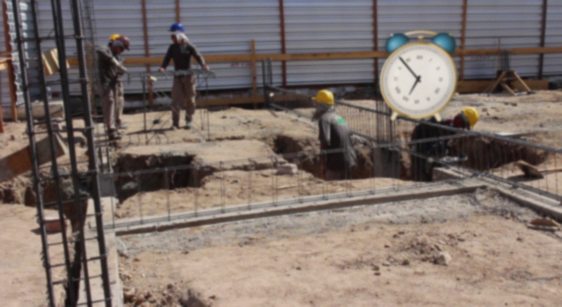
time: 6:53
